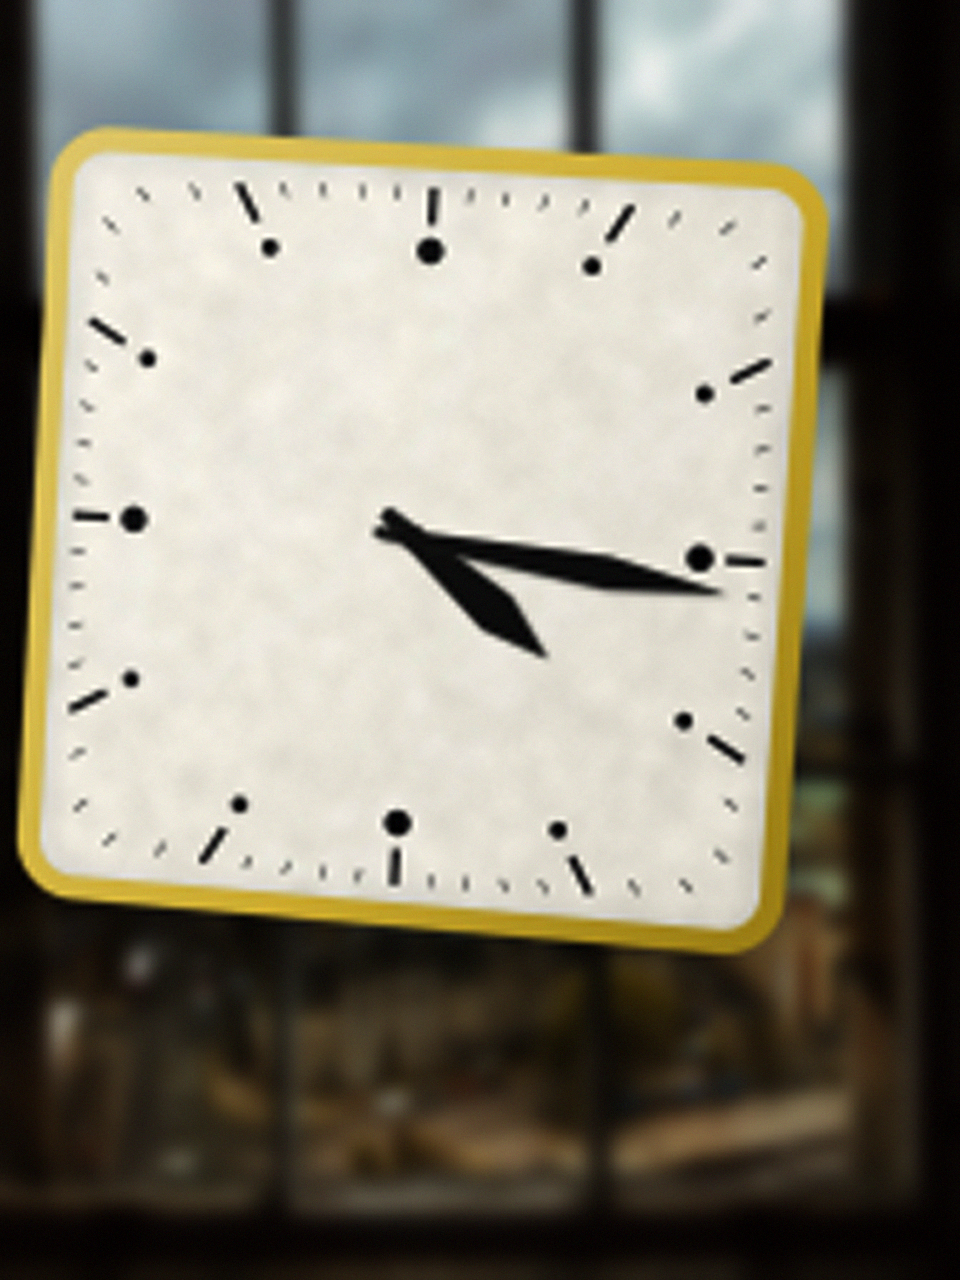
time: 4:16
